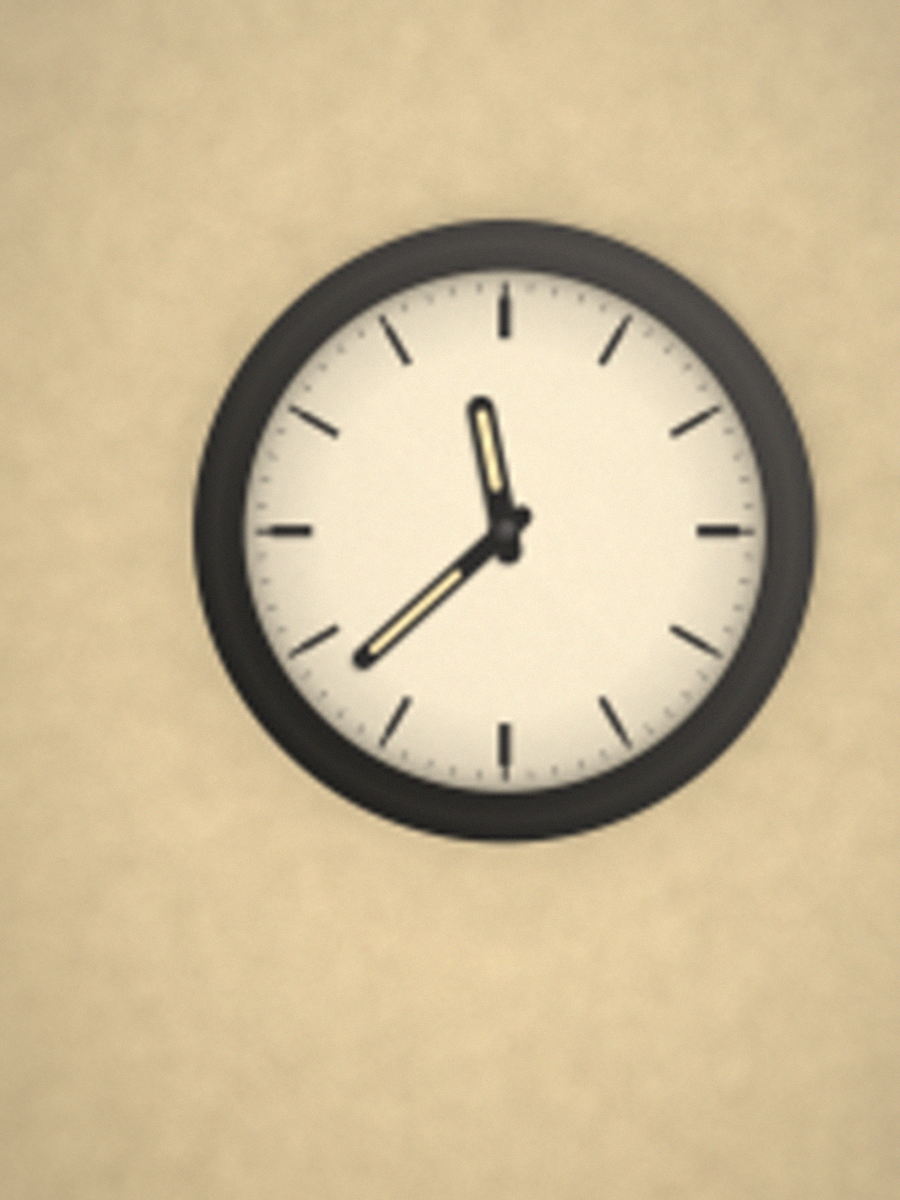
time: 11:38
